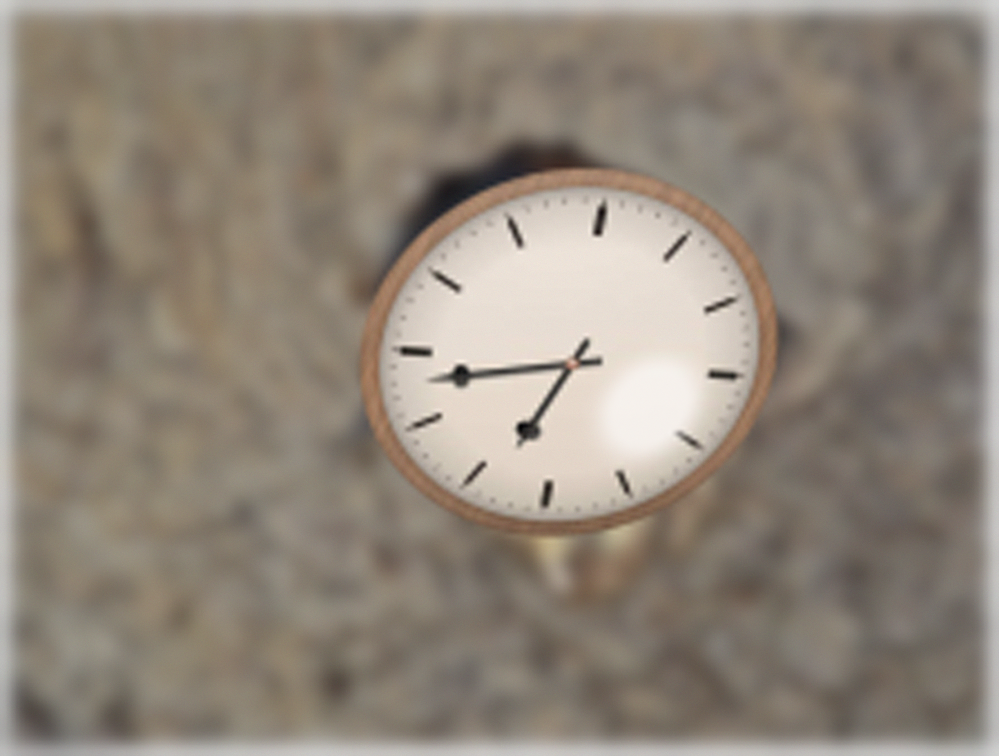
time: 6:43
